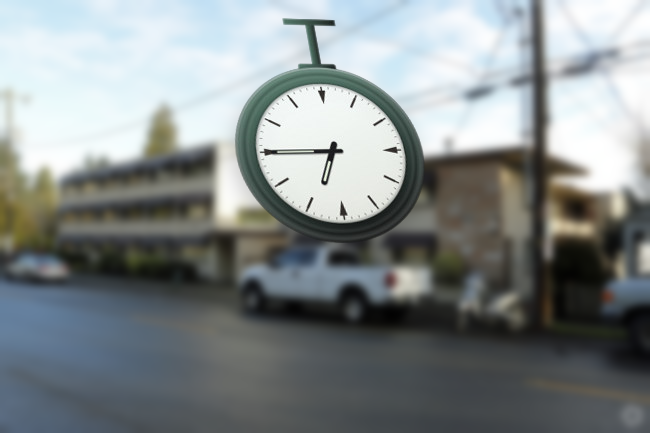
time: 6:45
